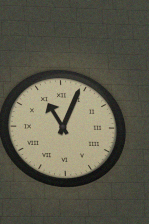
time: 11:04
